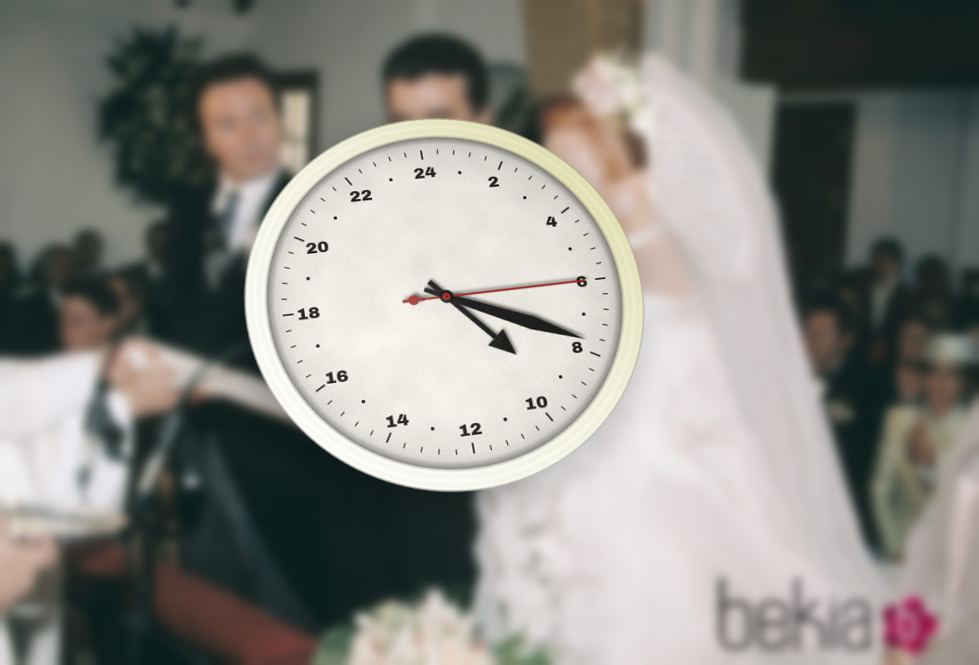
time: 9:19:15
